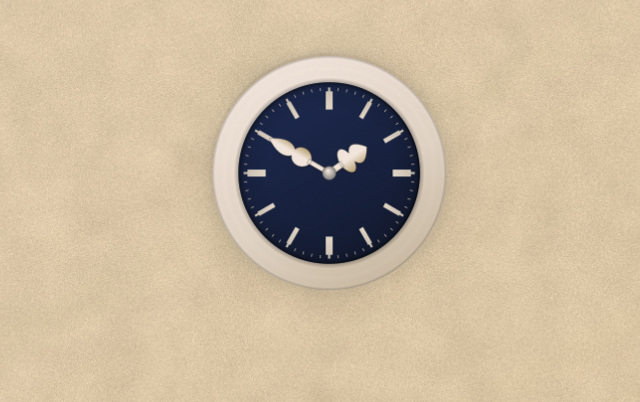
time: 1:50
